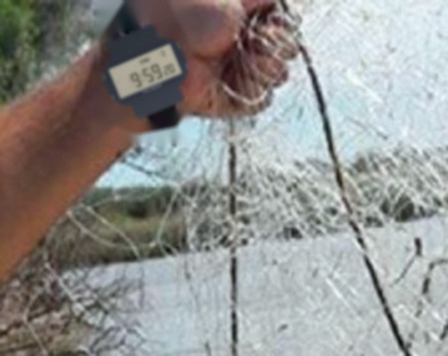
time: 9:59
